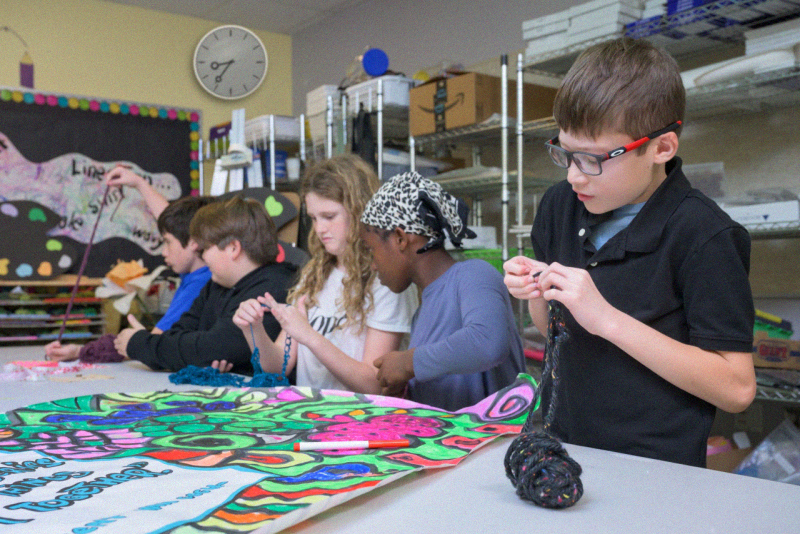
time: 8:36
